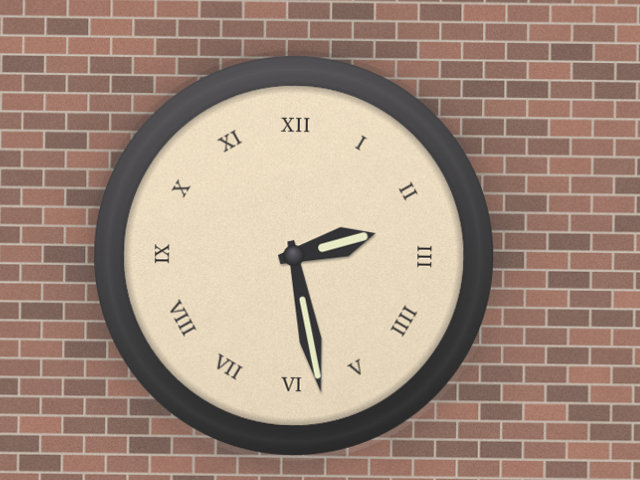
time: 2:28
